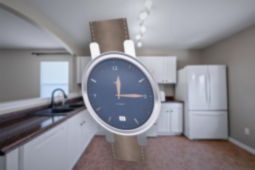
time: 12:15
